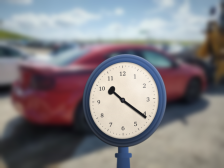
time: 10:21
